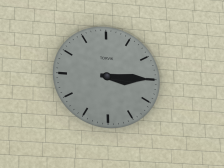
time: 3:15
